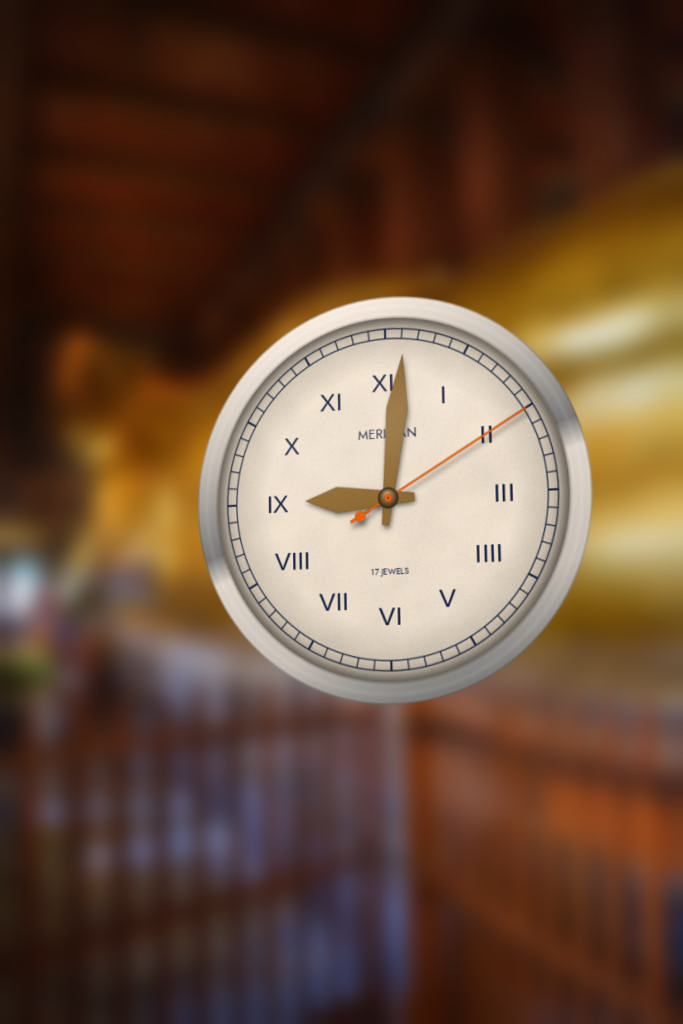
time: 9:01:10
